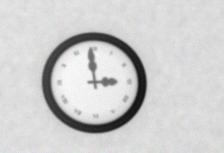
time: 2:59
